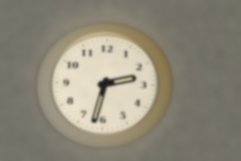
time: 2:32
